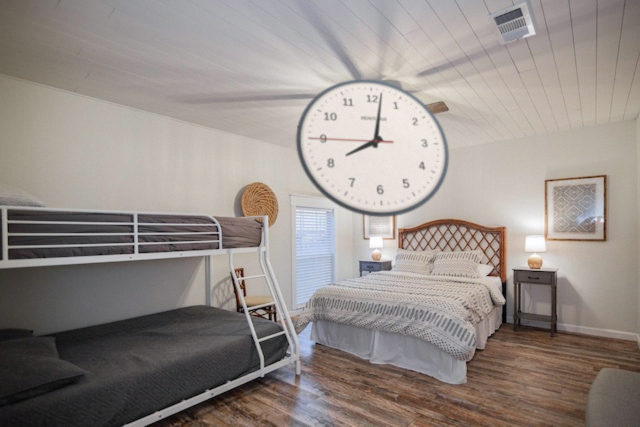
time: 8:01:45
